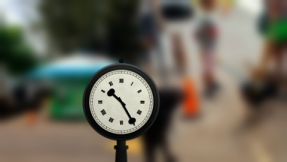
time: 10:25
